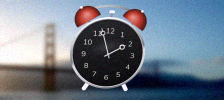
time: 1:57
